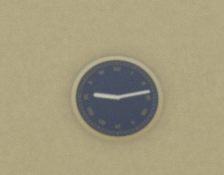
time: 9:13
